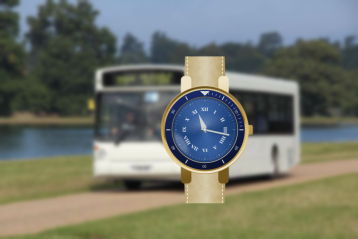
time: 11:17
